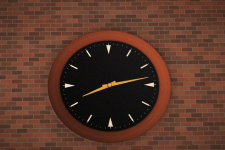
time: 8:13
